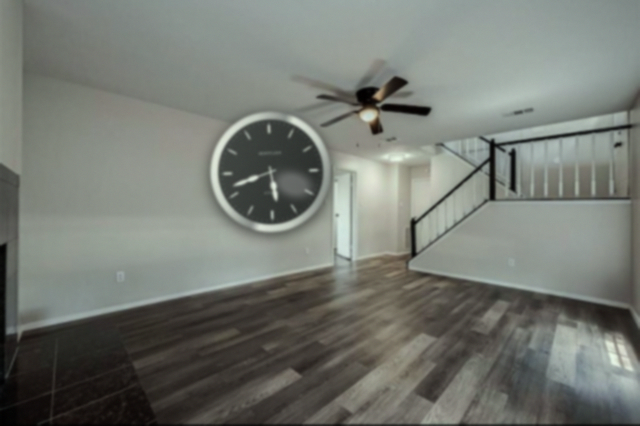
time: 5:42
